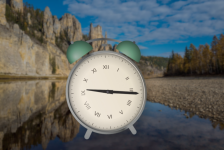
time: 9:16
